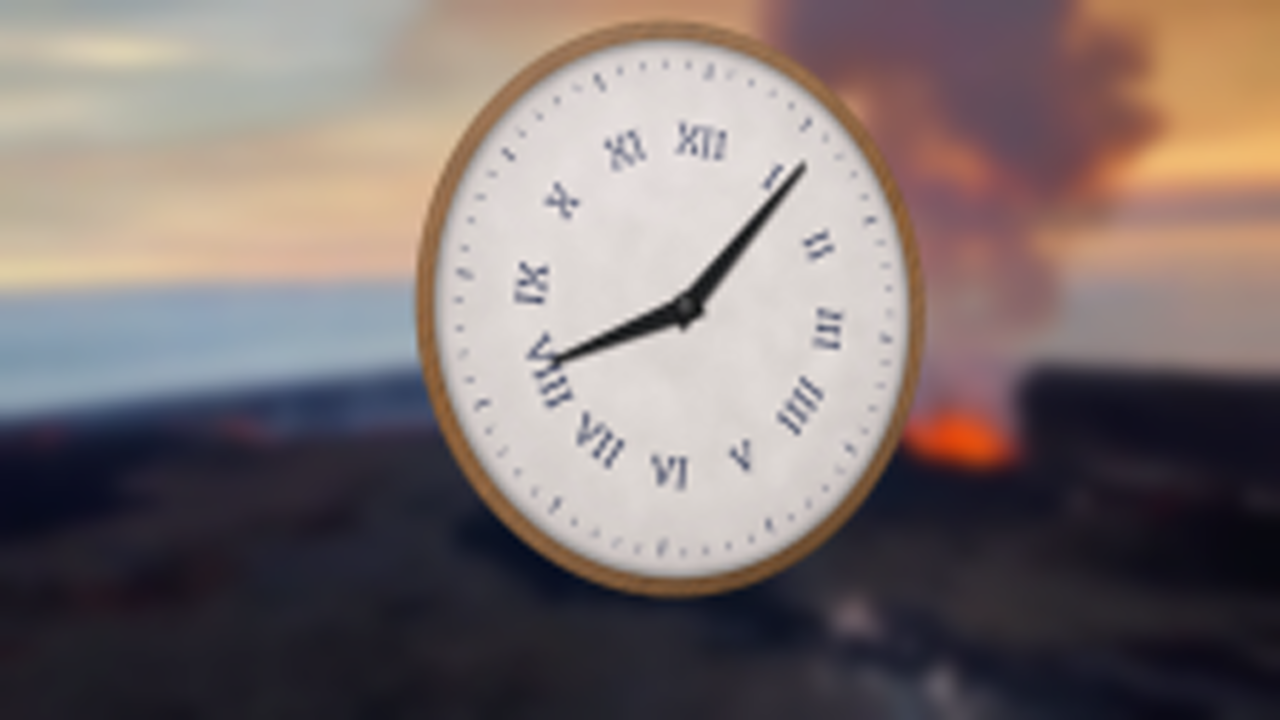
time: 8:06
